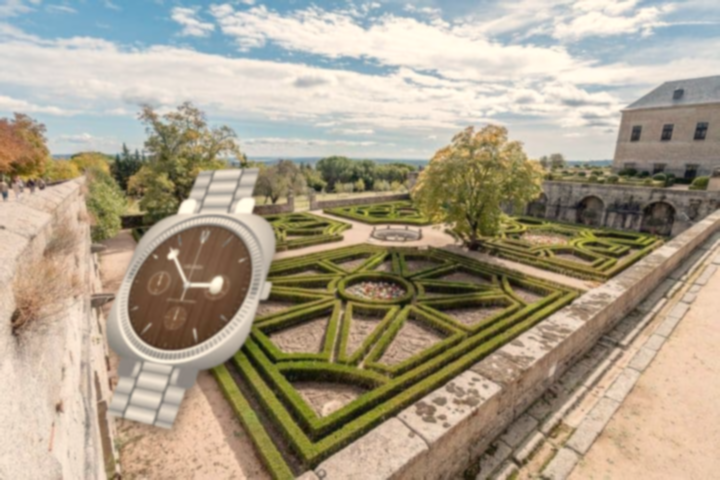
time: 2:53
